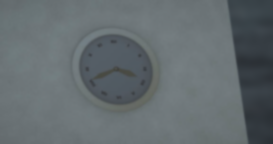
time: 3:41
